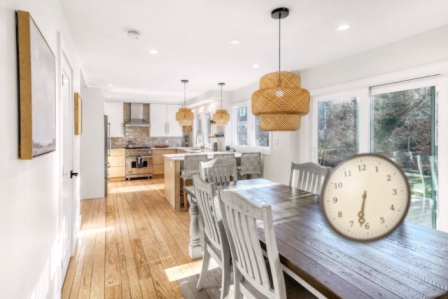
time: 6:32
